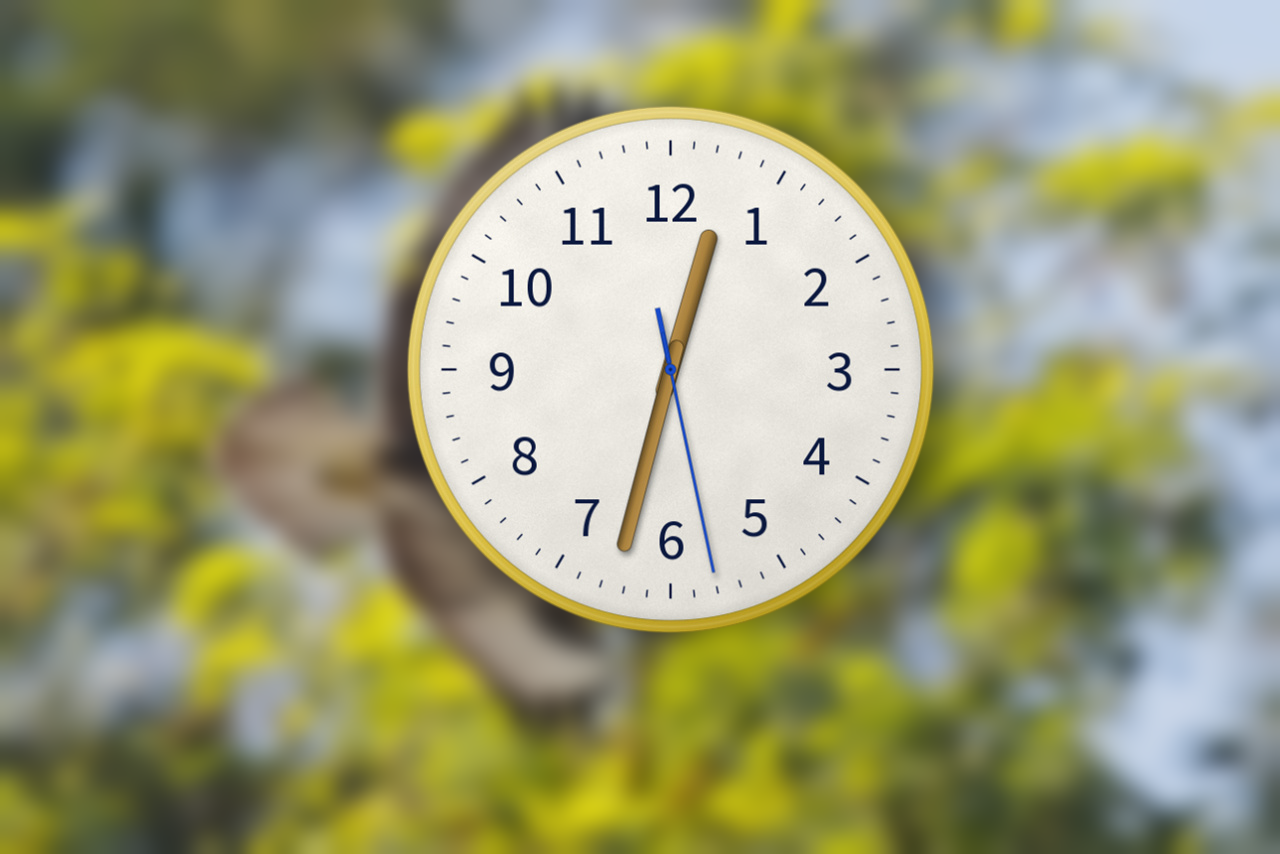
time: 12:32:28
